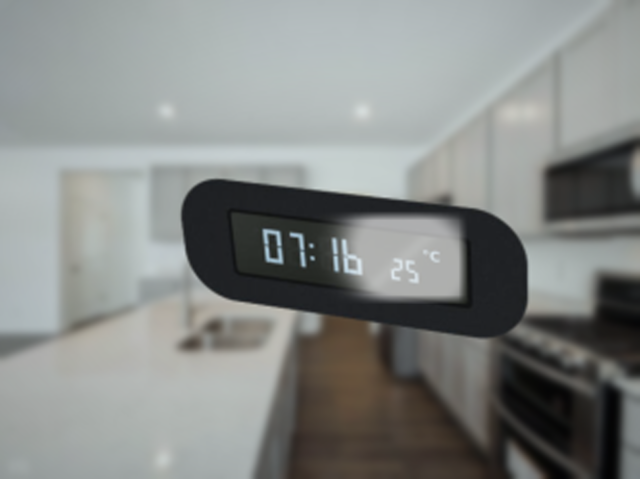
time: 7:16
